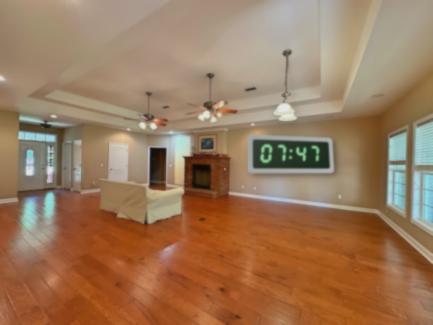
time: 7:47
